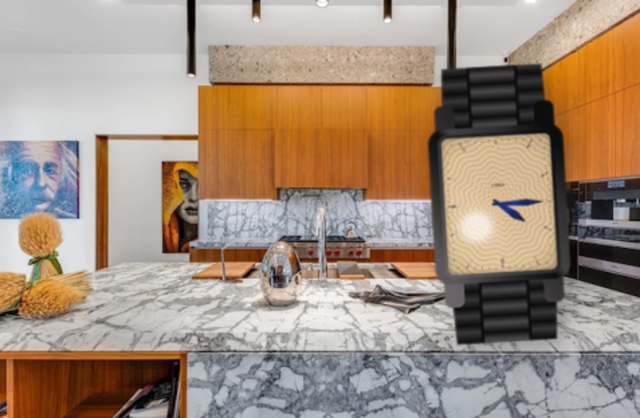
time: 4:15
